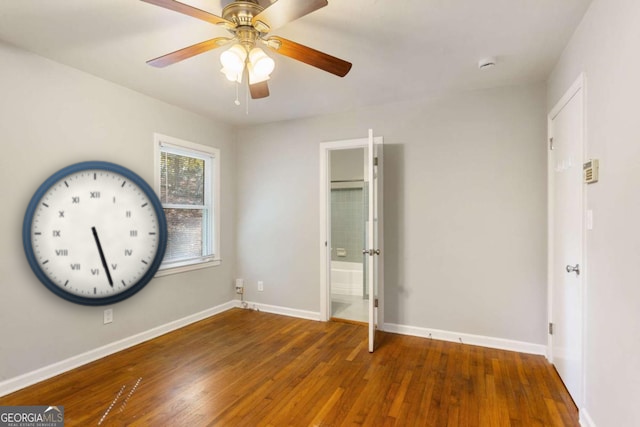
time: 5:27
